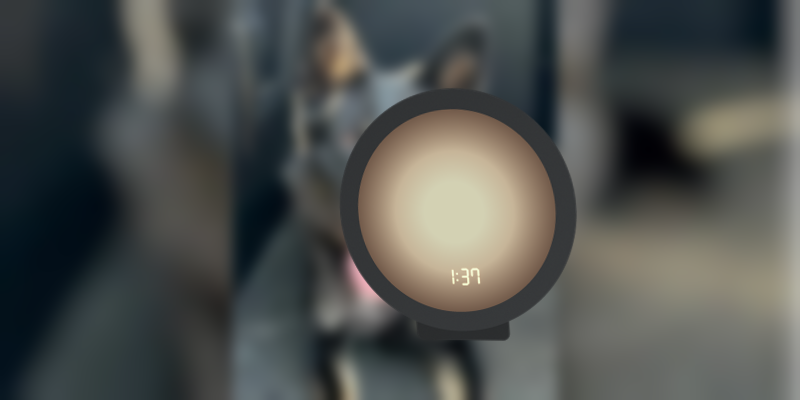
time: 1:37
